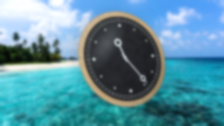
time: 11:24
